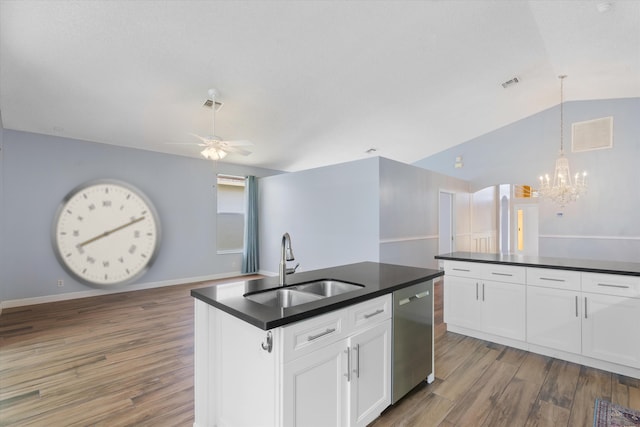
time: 8:11
